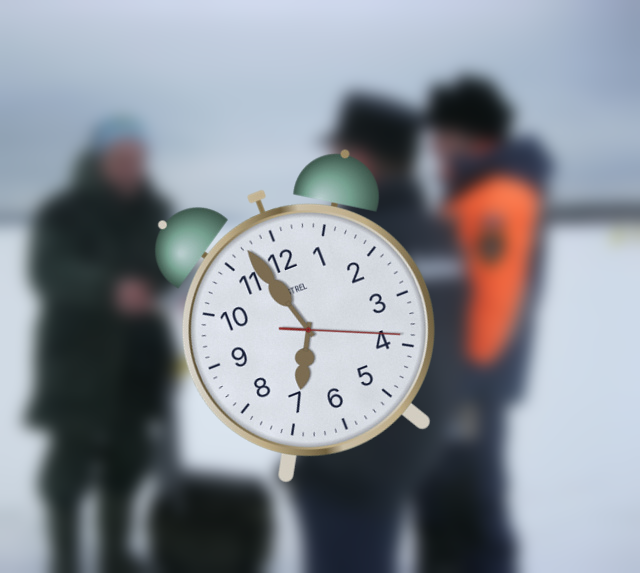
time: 6:57:19
